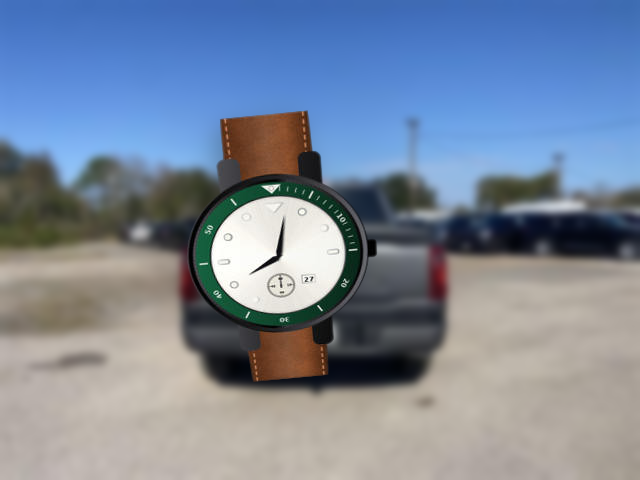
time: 8:02
